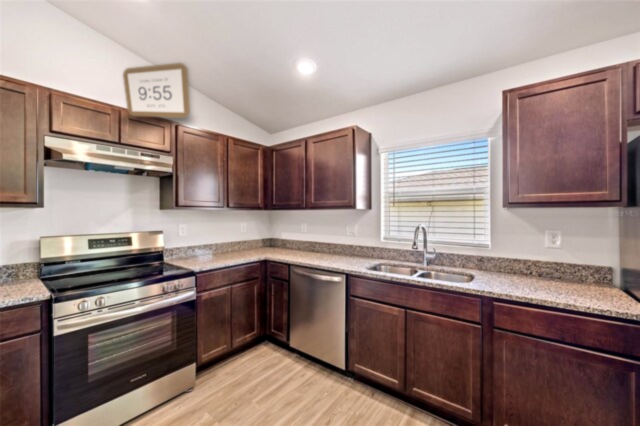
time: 9:55
